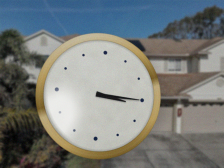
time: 3:15
